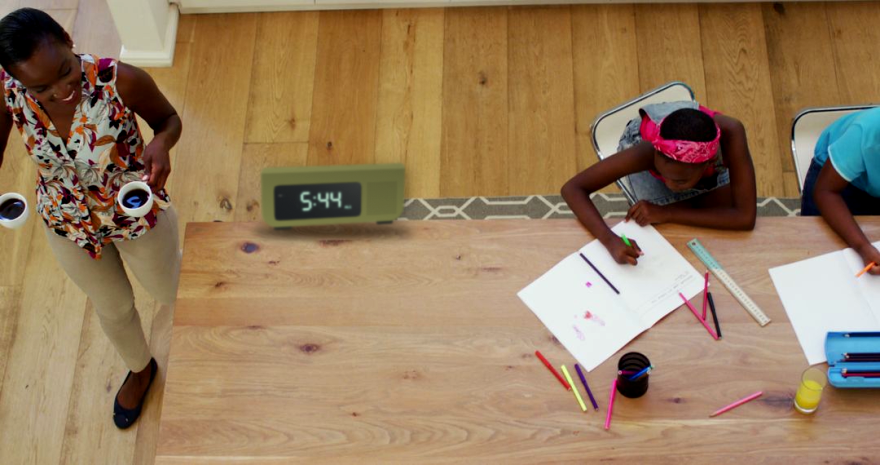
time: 5:44
